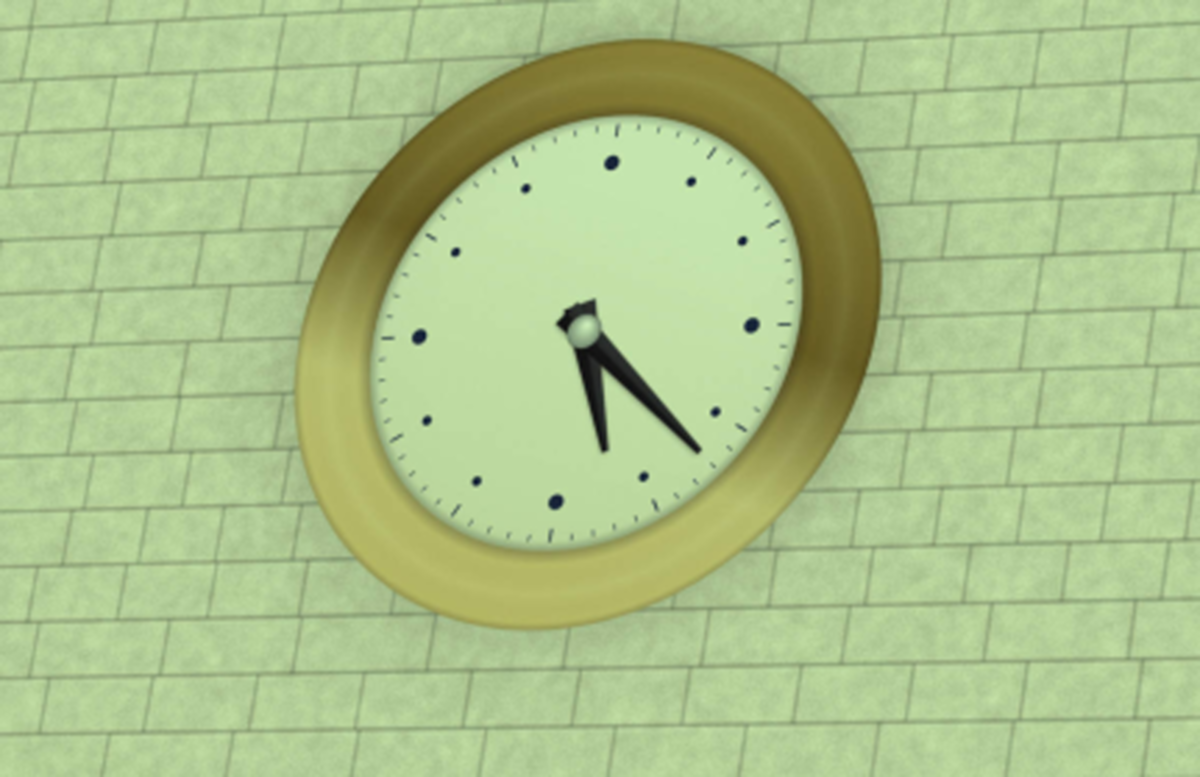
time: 5:22
